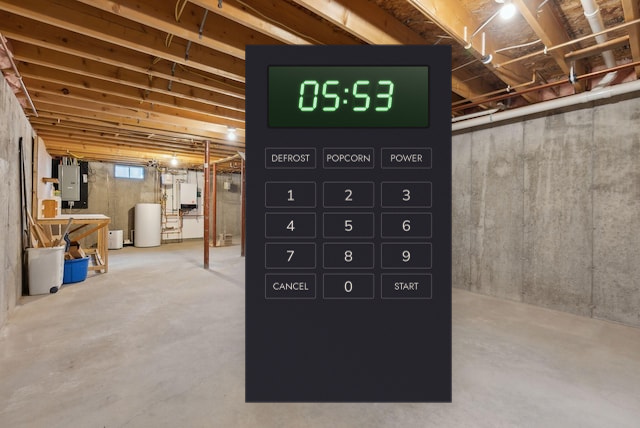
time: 5:53
